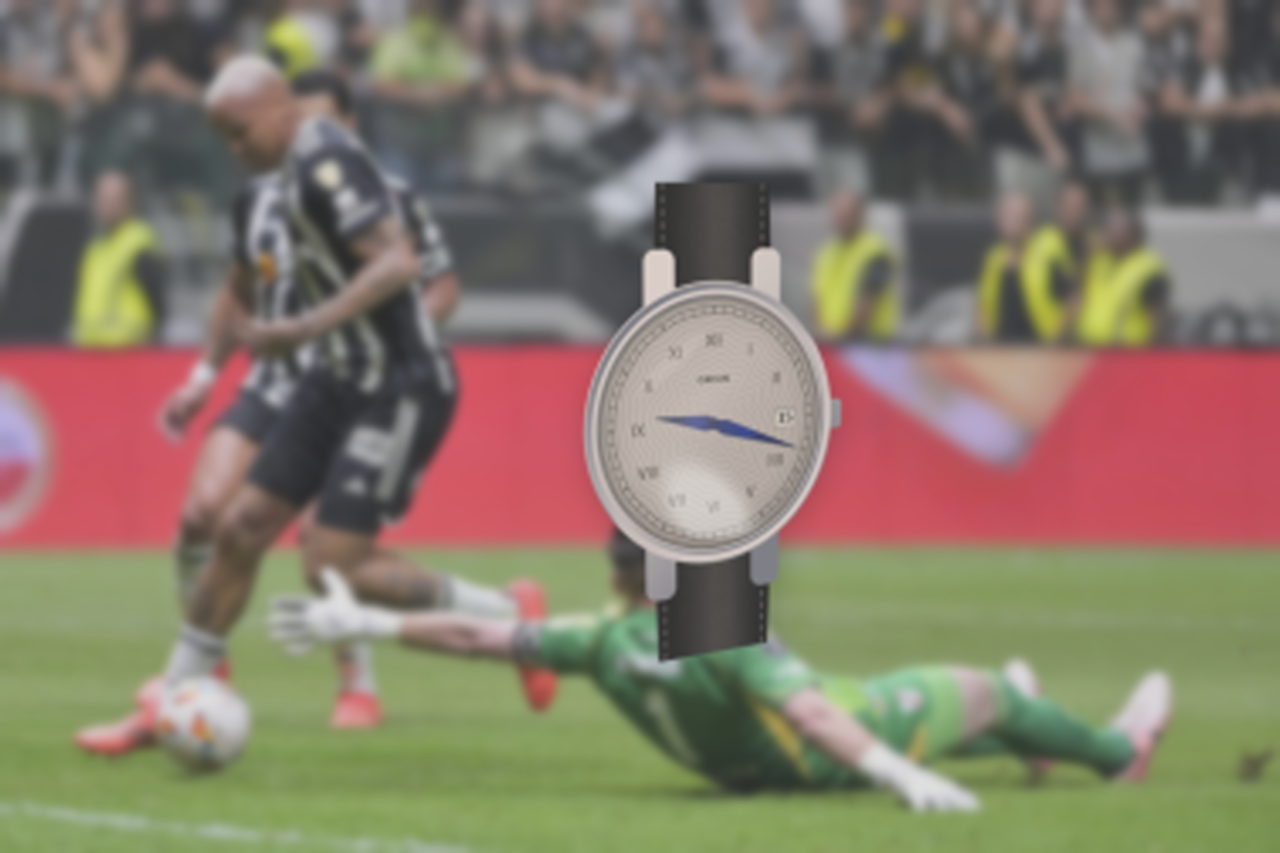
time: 9:18
